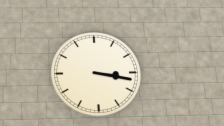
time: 3:17
